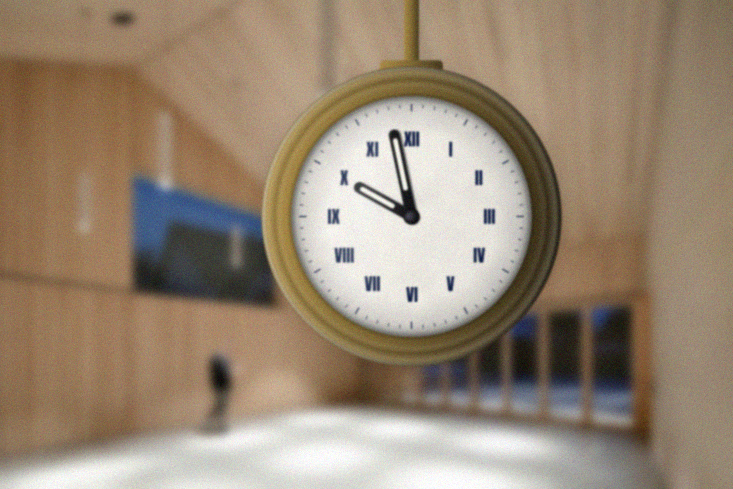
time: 9:58
